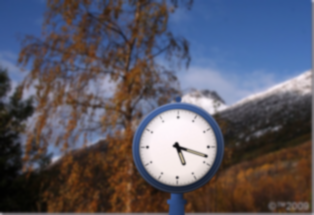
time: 5:18
